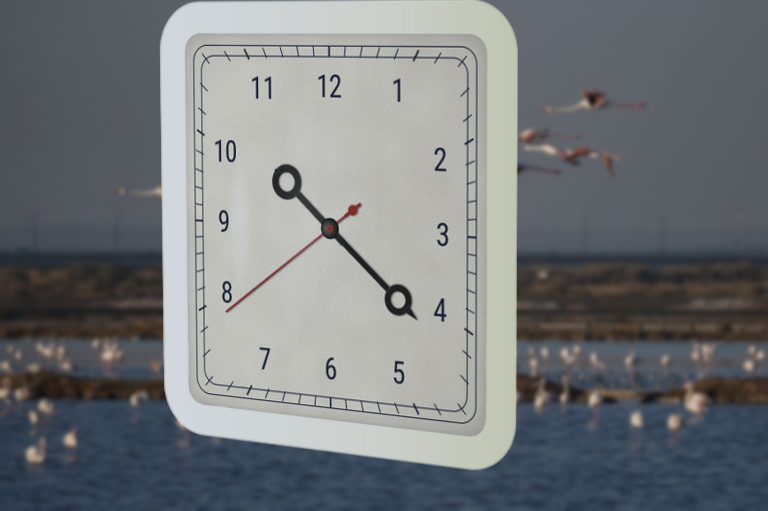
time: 10:21:39
